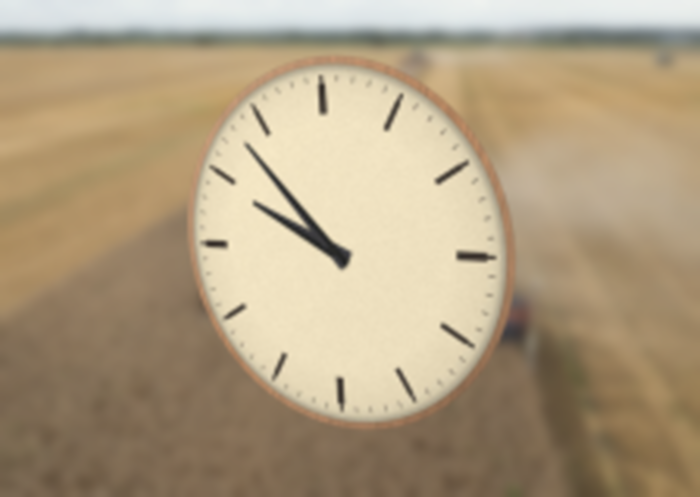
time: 9:53
